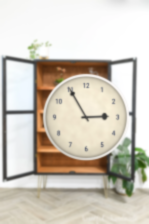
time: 2:55
